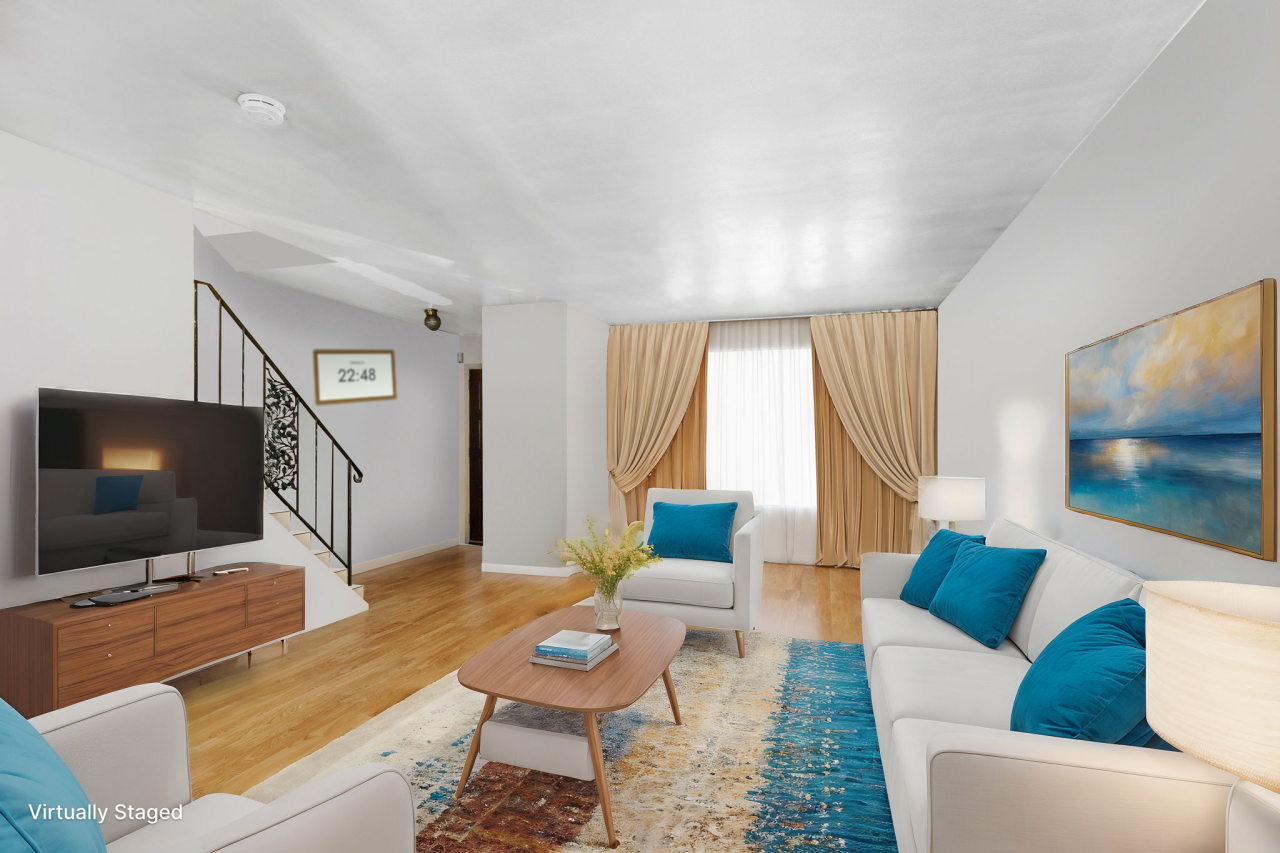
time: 22:48
